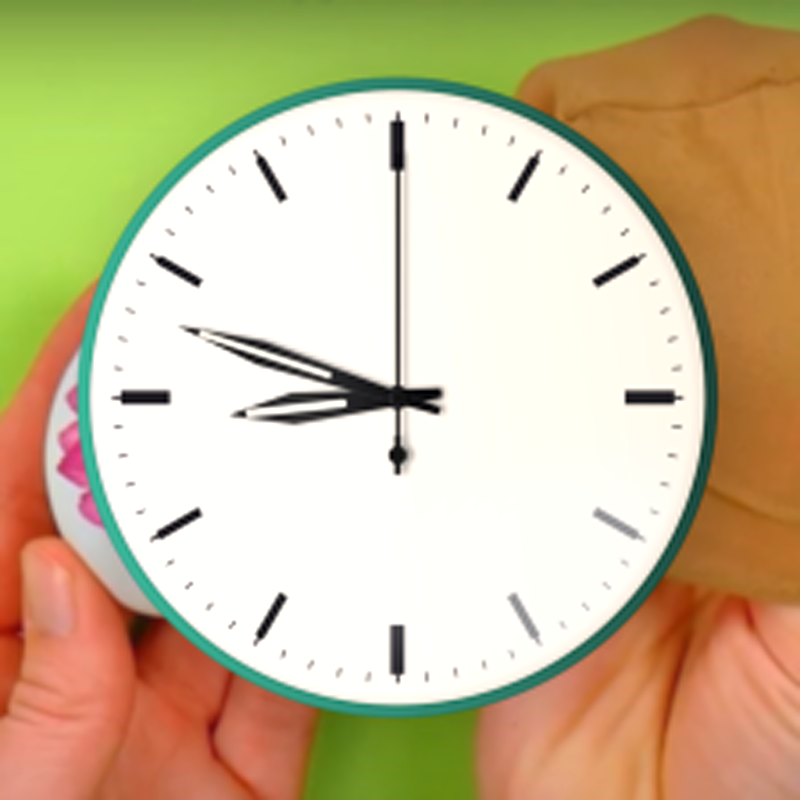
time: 8:48:00
